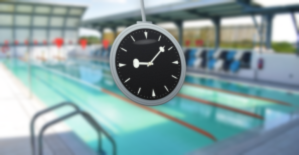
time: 9:08
